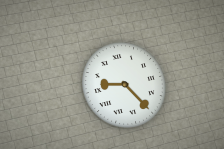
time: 9:25
